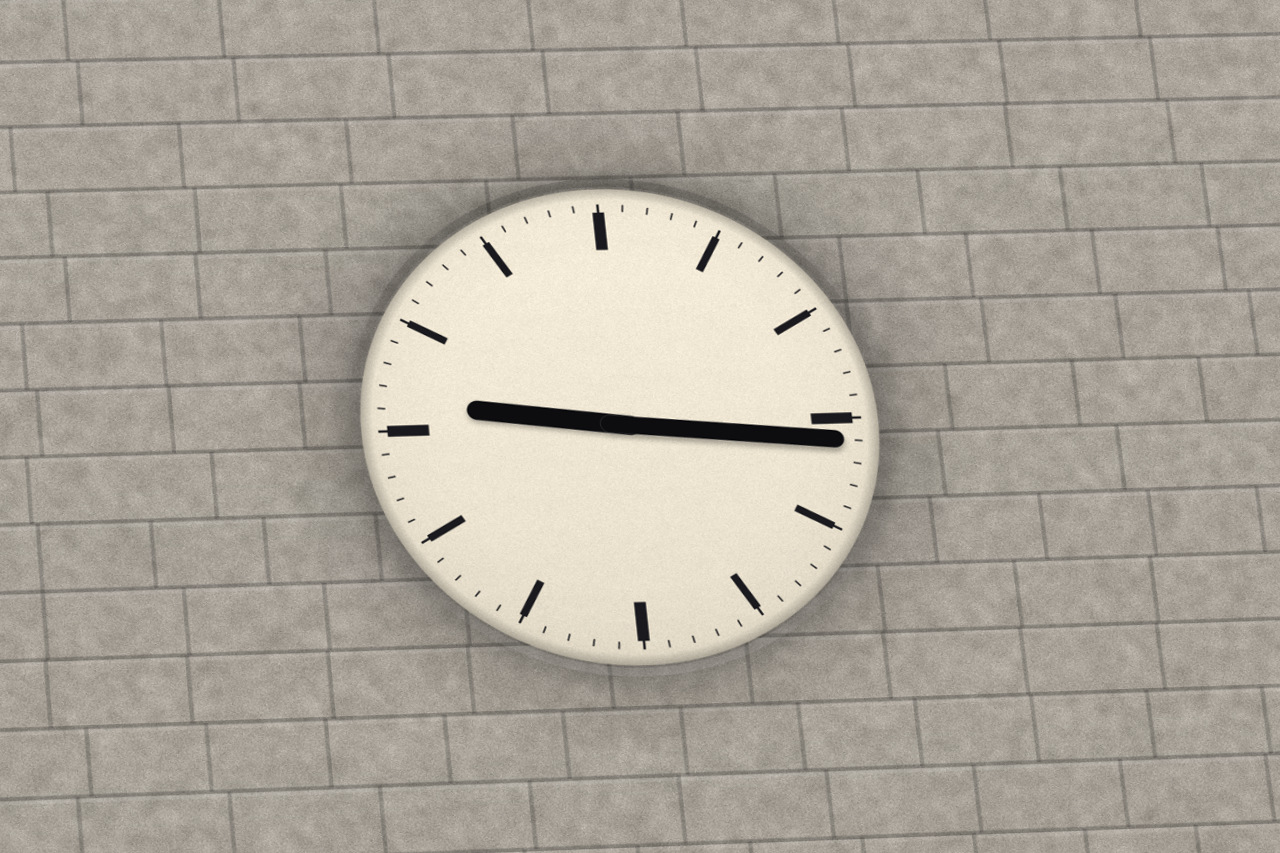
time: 9:16
